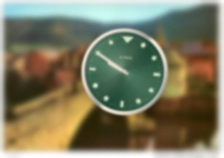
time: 9:50
